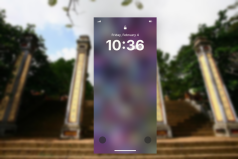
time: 10:36
